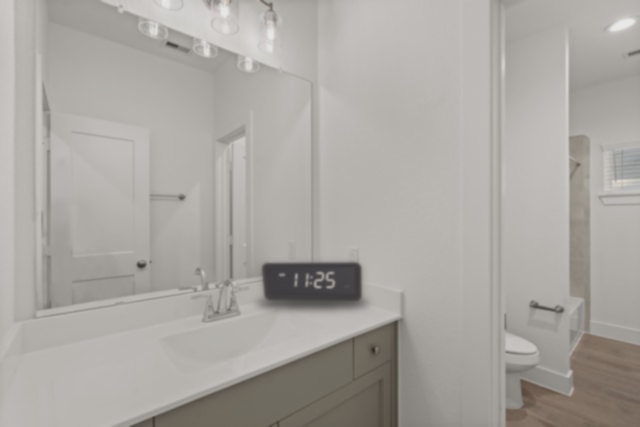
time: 11:25
